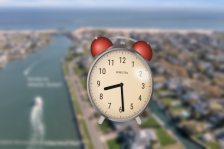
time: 8:29
